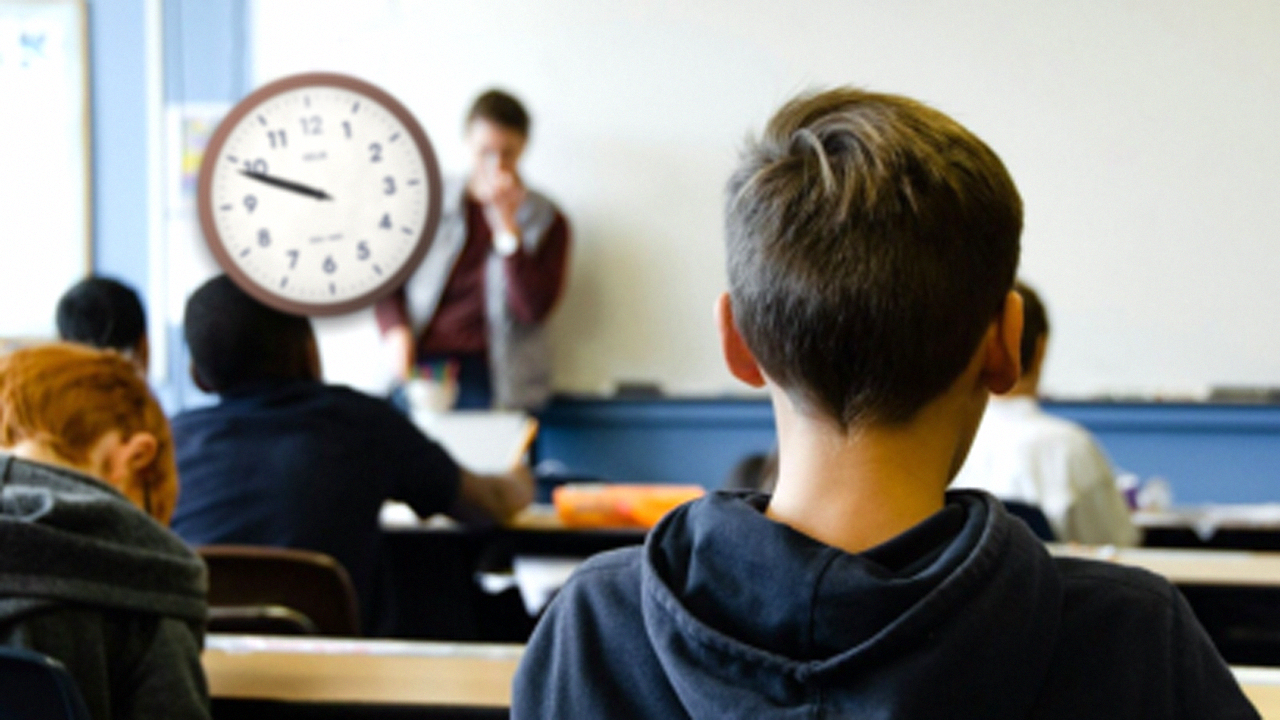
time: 9:49
